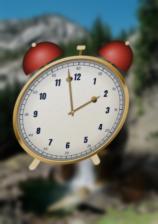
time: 1:58
